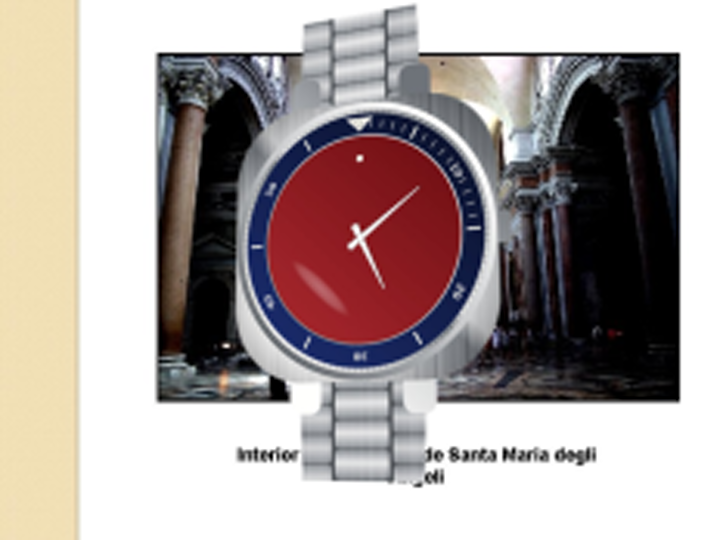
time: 5:09
